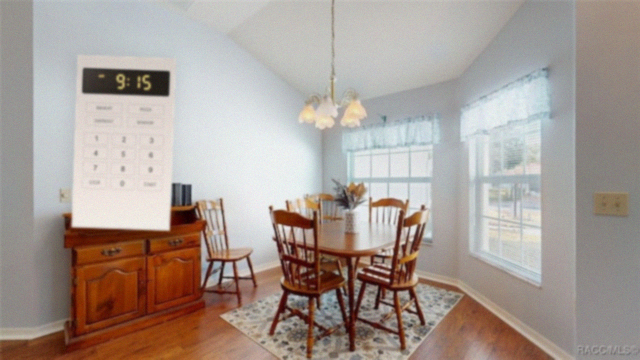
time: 9:15
